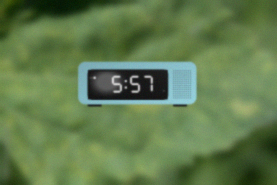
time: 5:57
